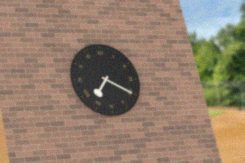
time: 7:20
